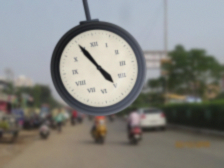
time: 4:55
